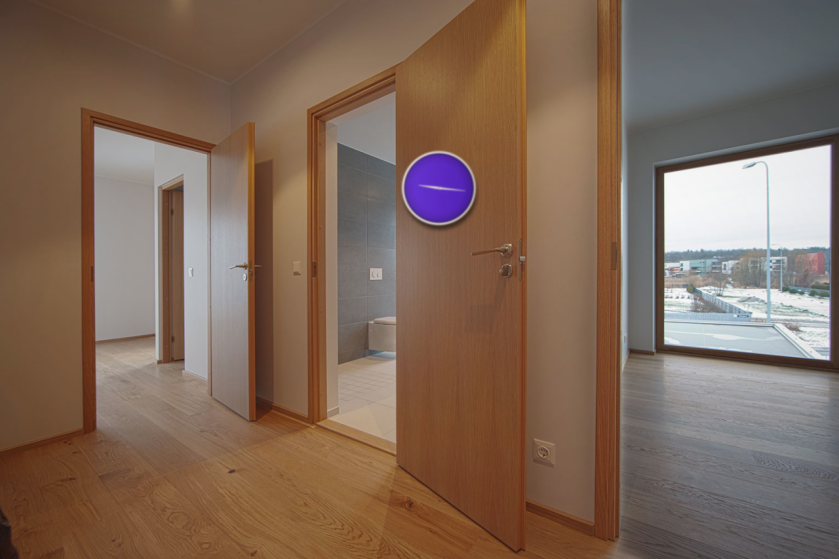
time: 9:16
